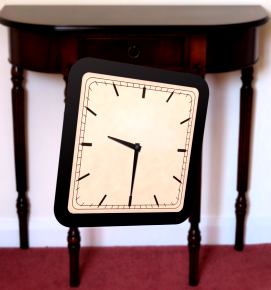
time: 9:30
